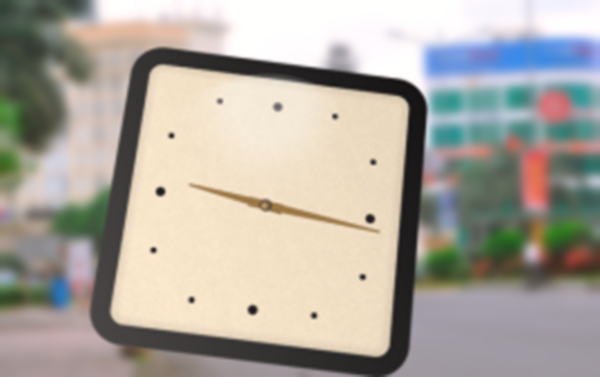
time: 9:16
